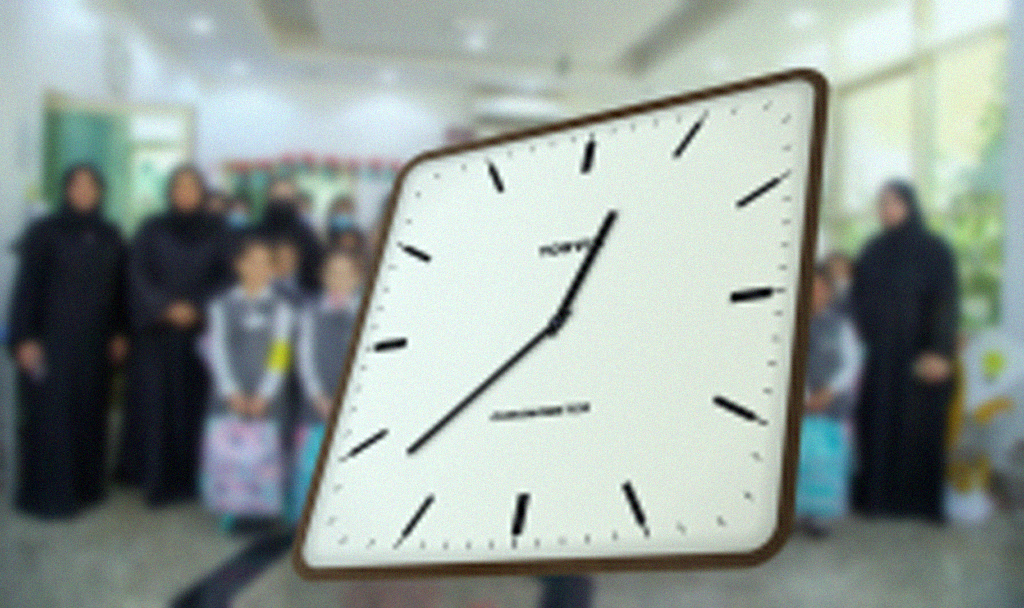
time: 12:38
